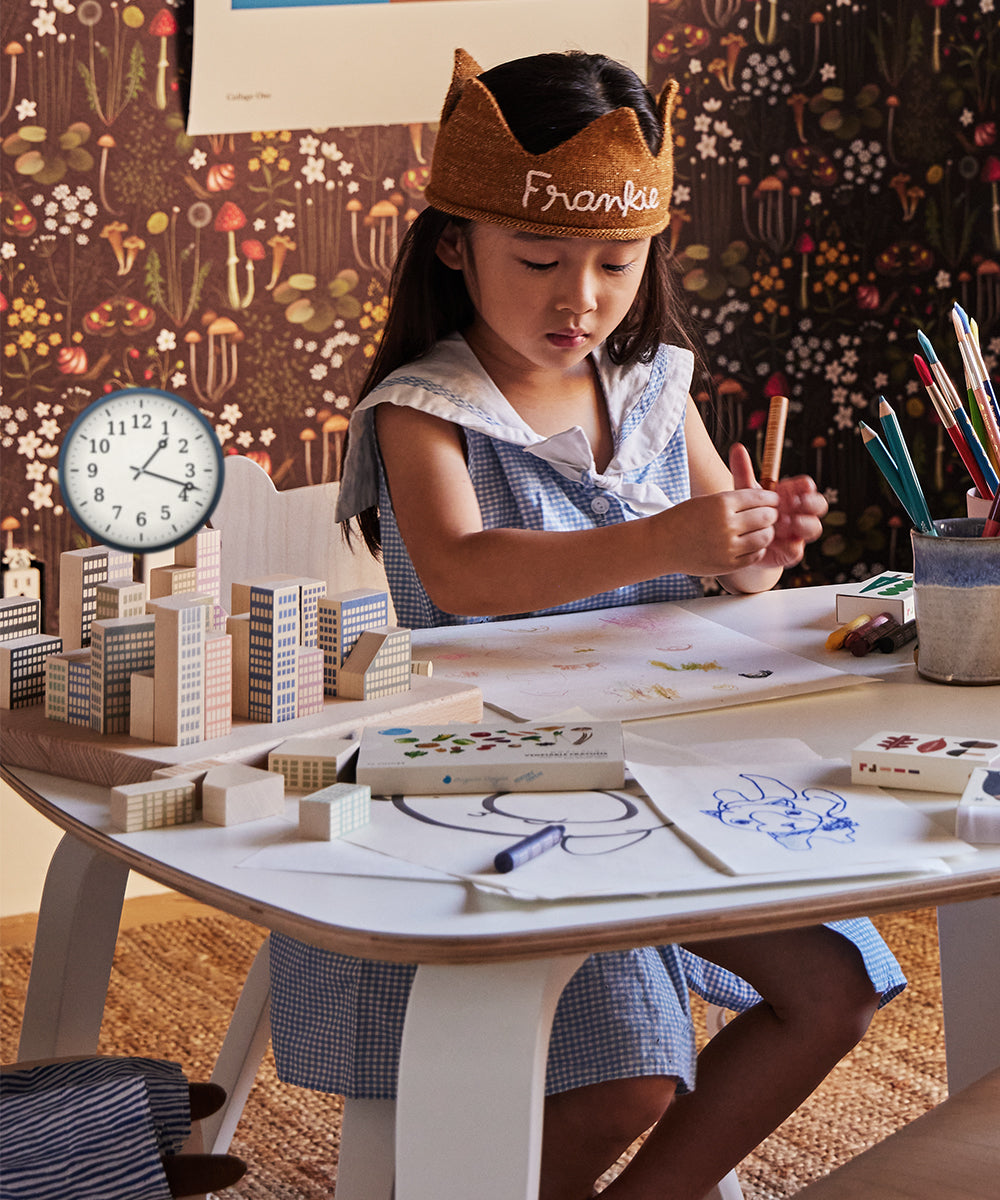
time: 1:18
